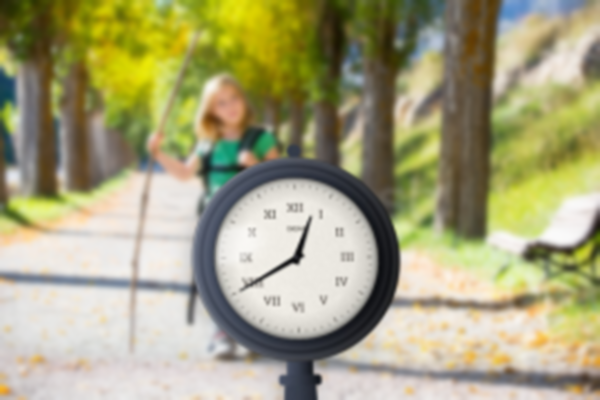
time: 12:40
